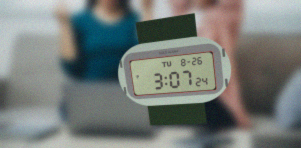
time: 3:07
